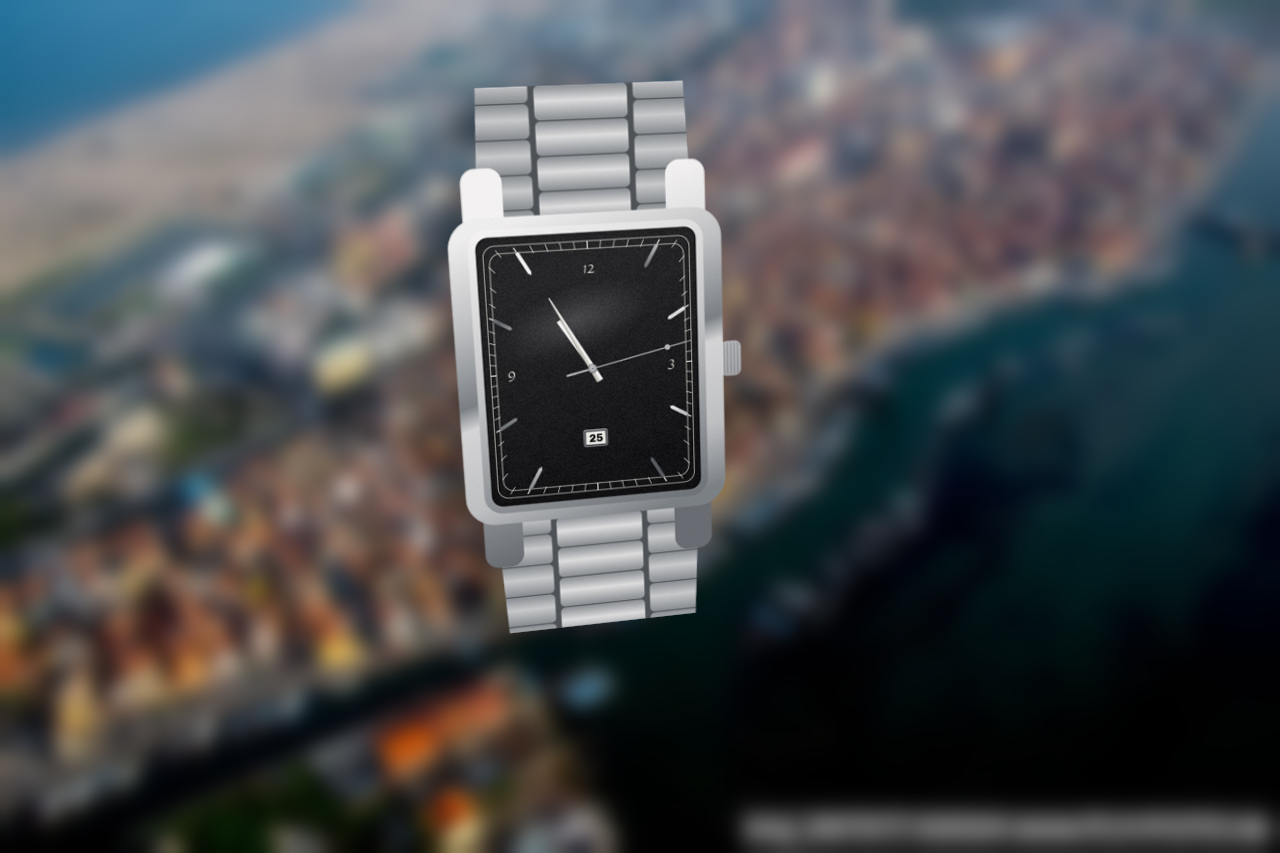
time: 10:55:13
